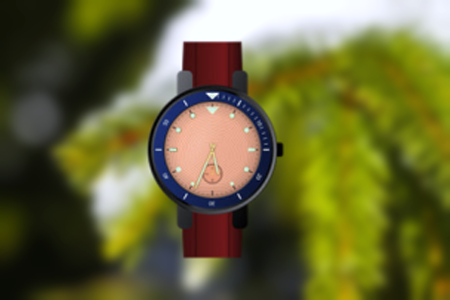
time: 5:34
